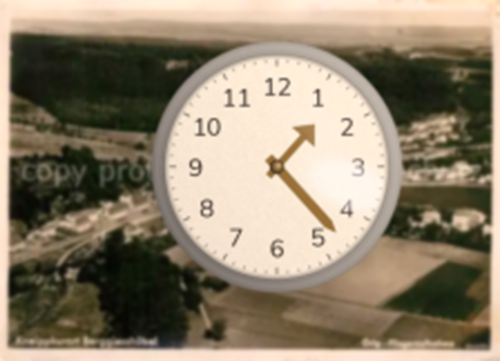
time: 1:23
